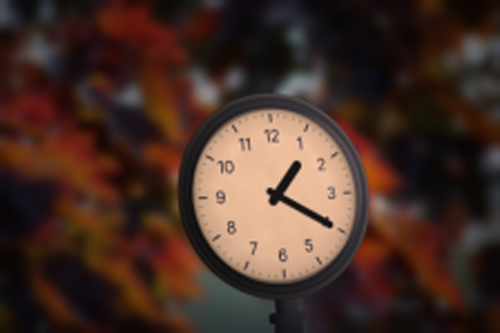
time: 1:20
